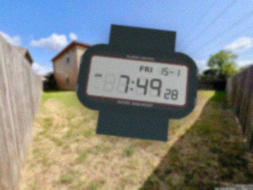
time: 7:49:28
